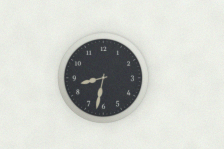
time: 8:32
